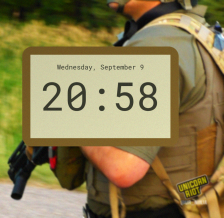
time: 20:58
